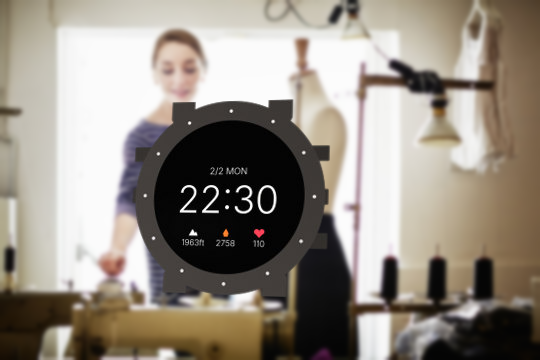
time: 22:30
